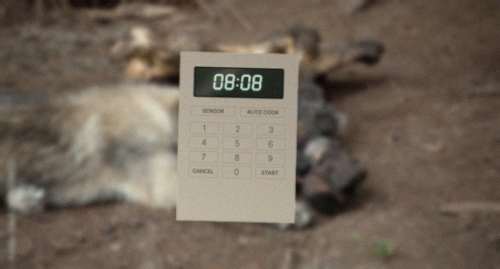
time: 8:08
